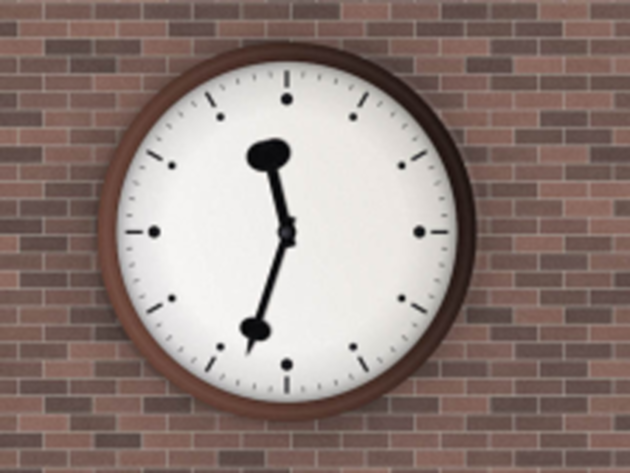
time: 11:33
